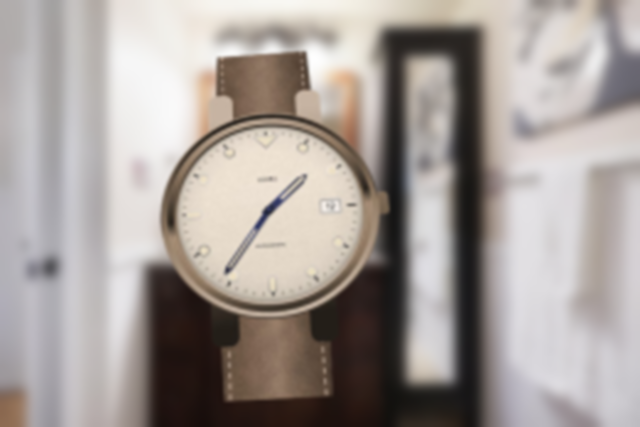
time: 1:36
